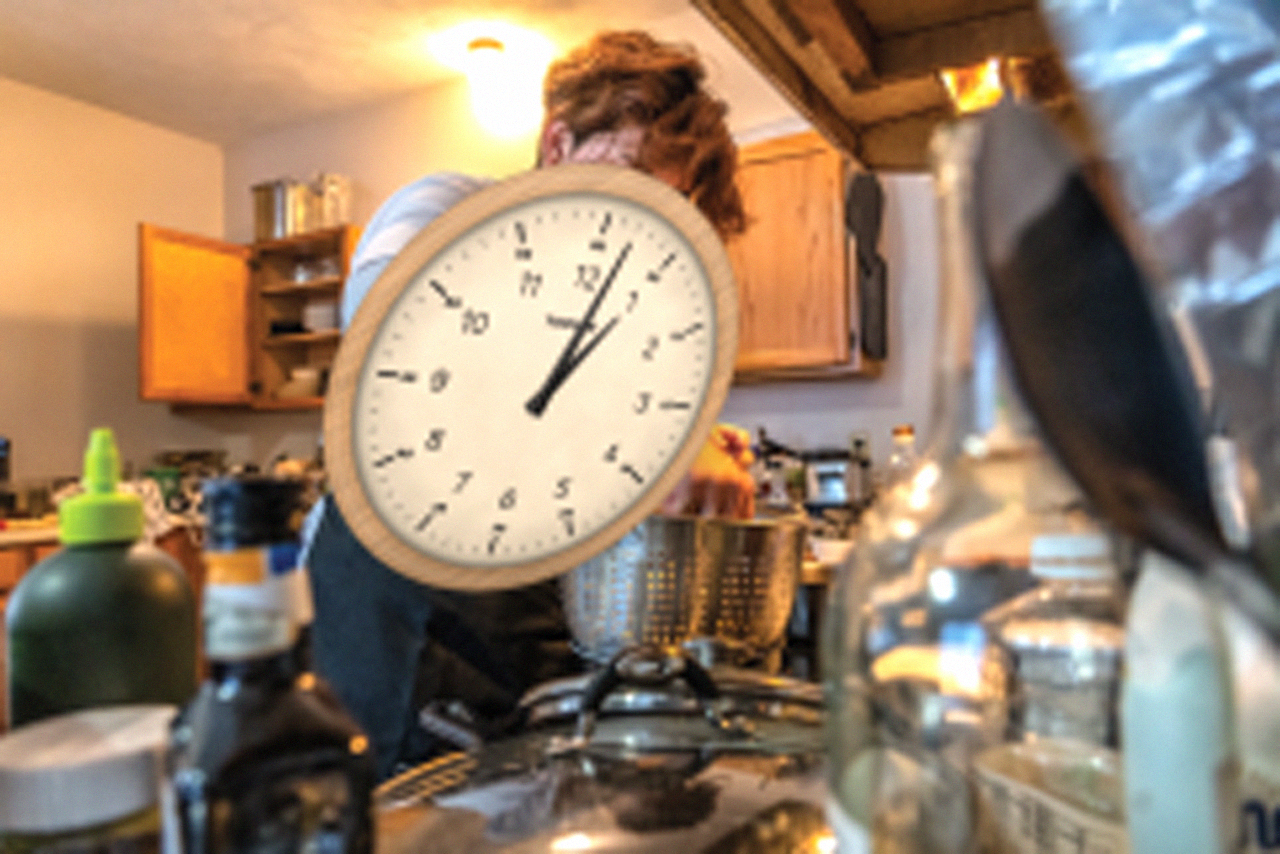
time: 1:02
